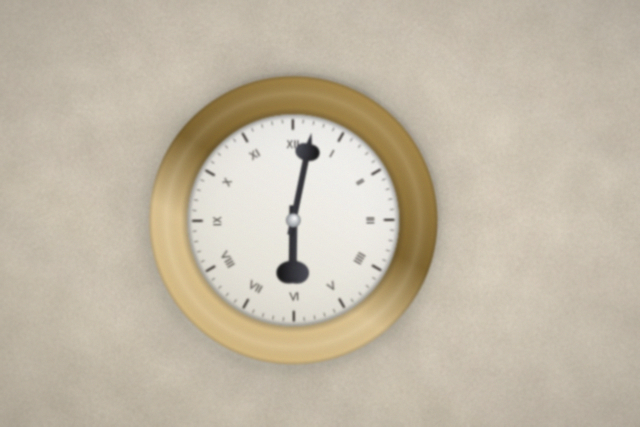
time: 6:02
